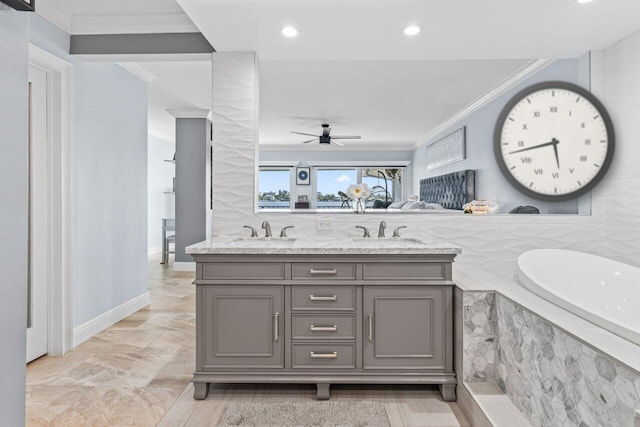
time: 5:43
